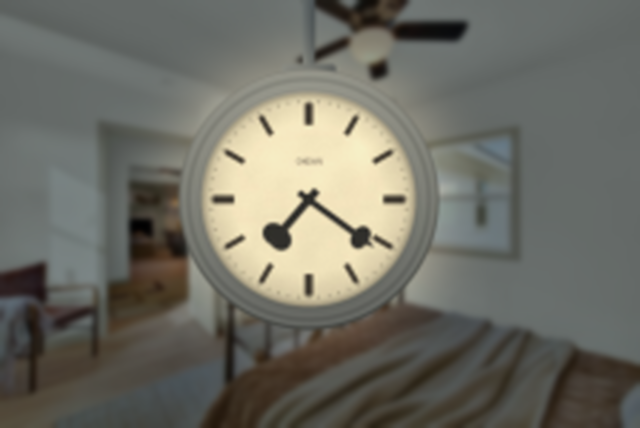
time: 7:21
